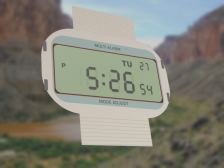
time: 5:26:54
